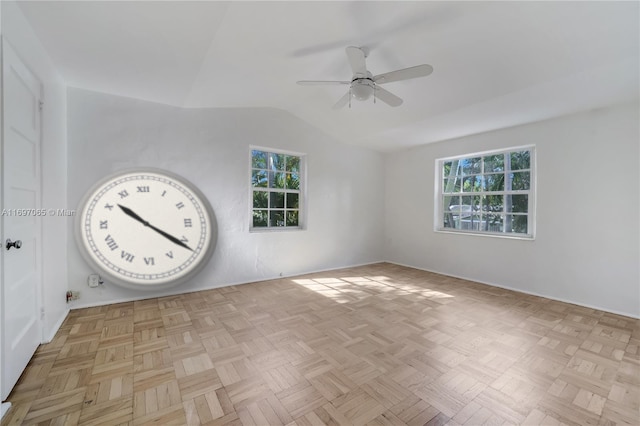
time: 10:21
